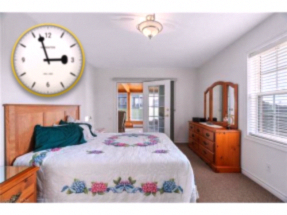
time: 2:57
